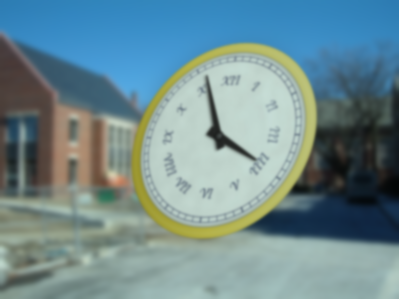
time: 3:56
